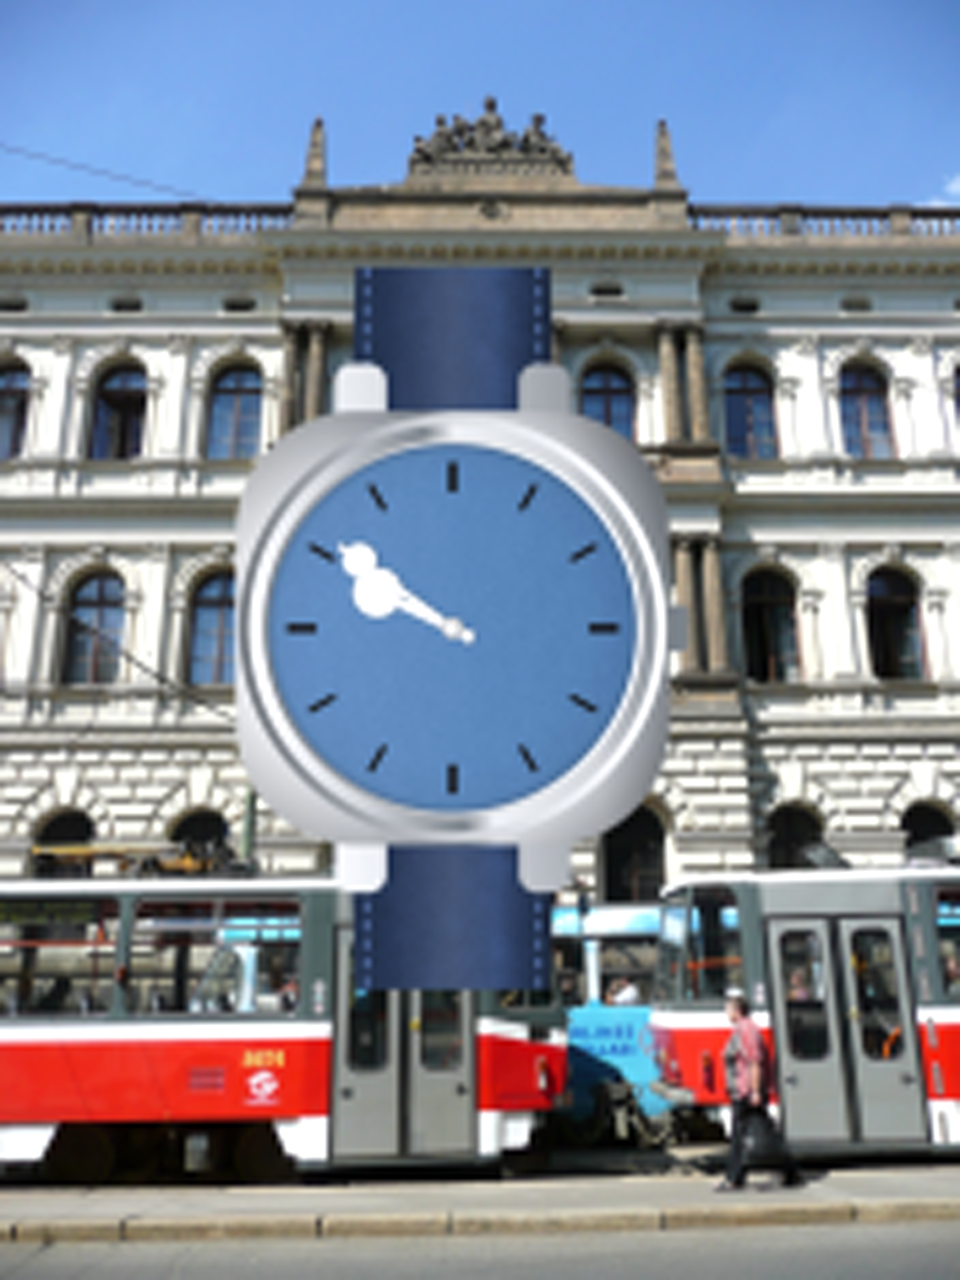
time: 9:51
